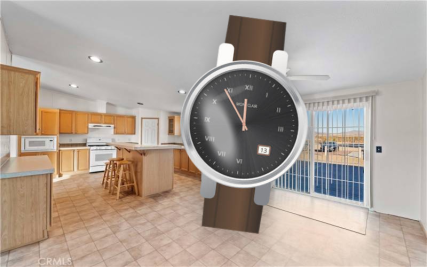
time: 11:54
